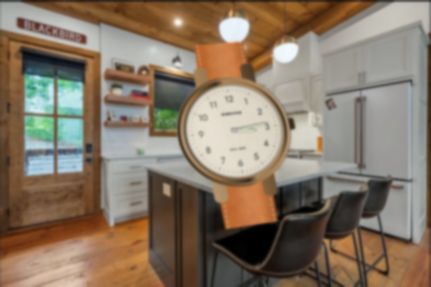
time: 3:14
